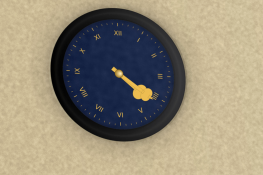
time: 4:21
